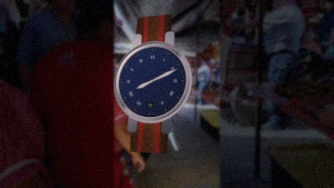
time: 8:11
